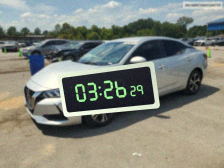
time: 3:26:29
